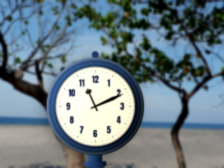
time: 11:11
